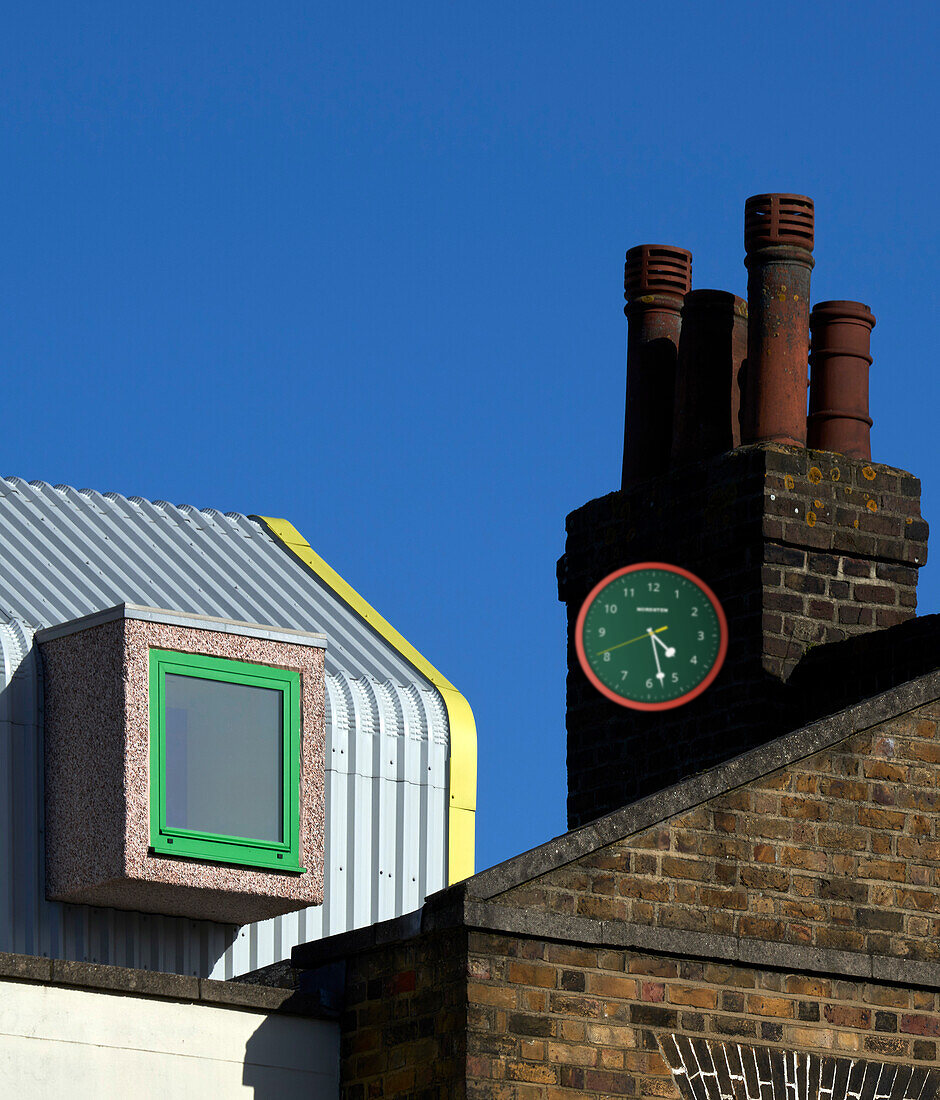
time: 4:27:41
